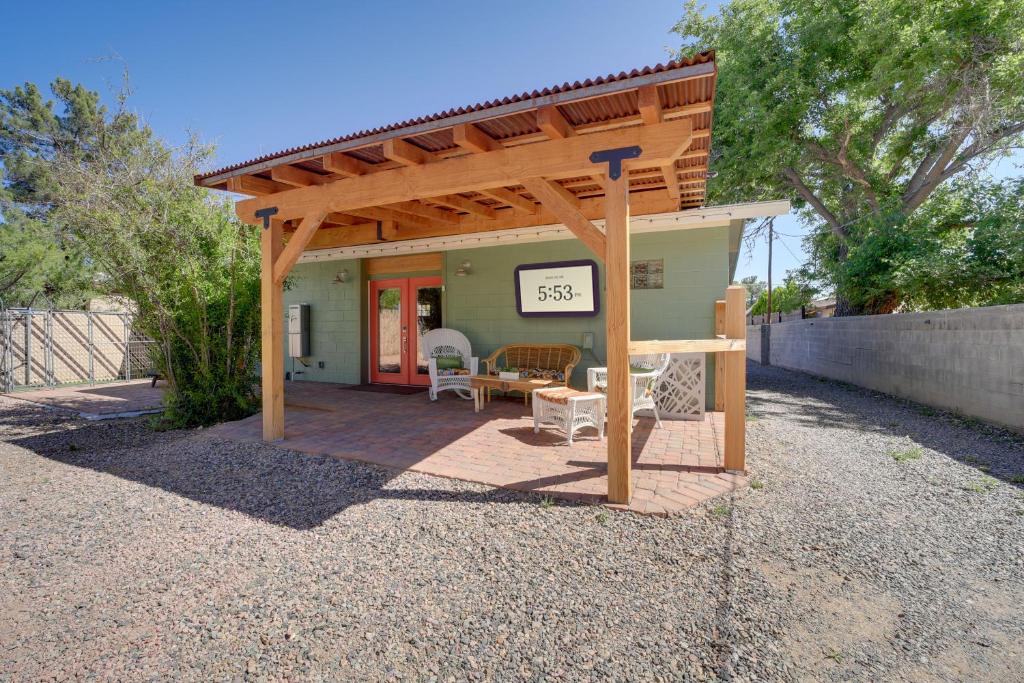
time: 5:53
